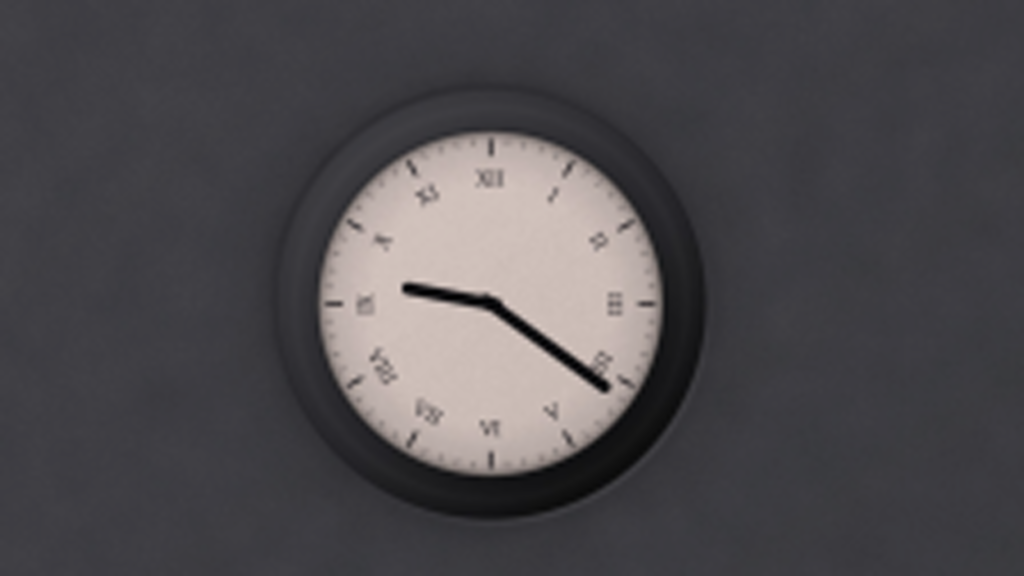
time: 9:21
